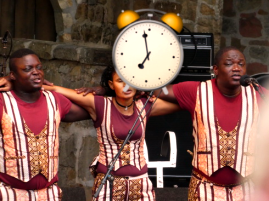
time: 6:58
